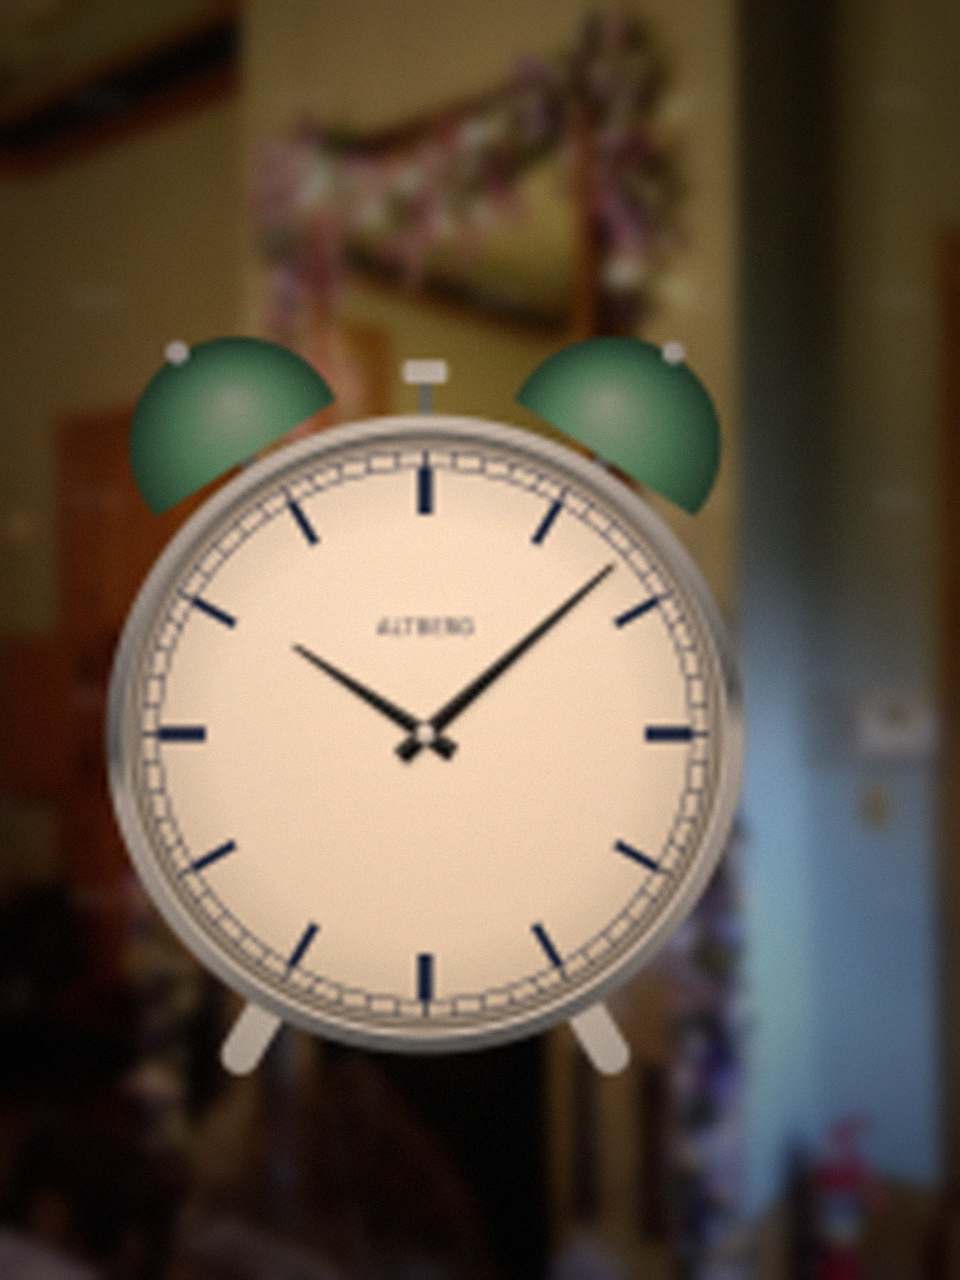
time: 10:08
